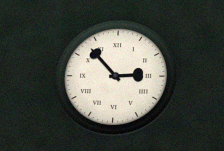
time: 2:53
